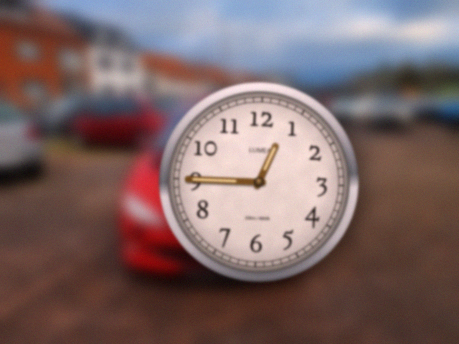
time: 12:45
